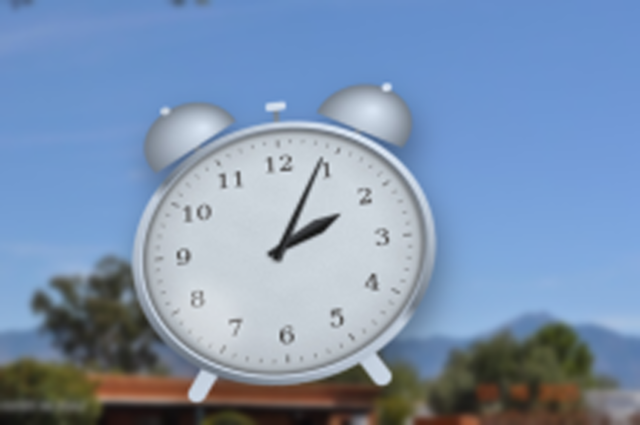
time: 2:04
